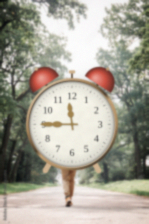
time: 11:45
